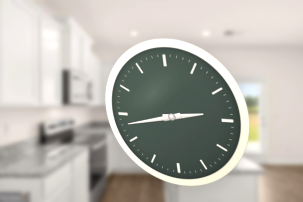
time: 2:43
